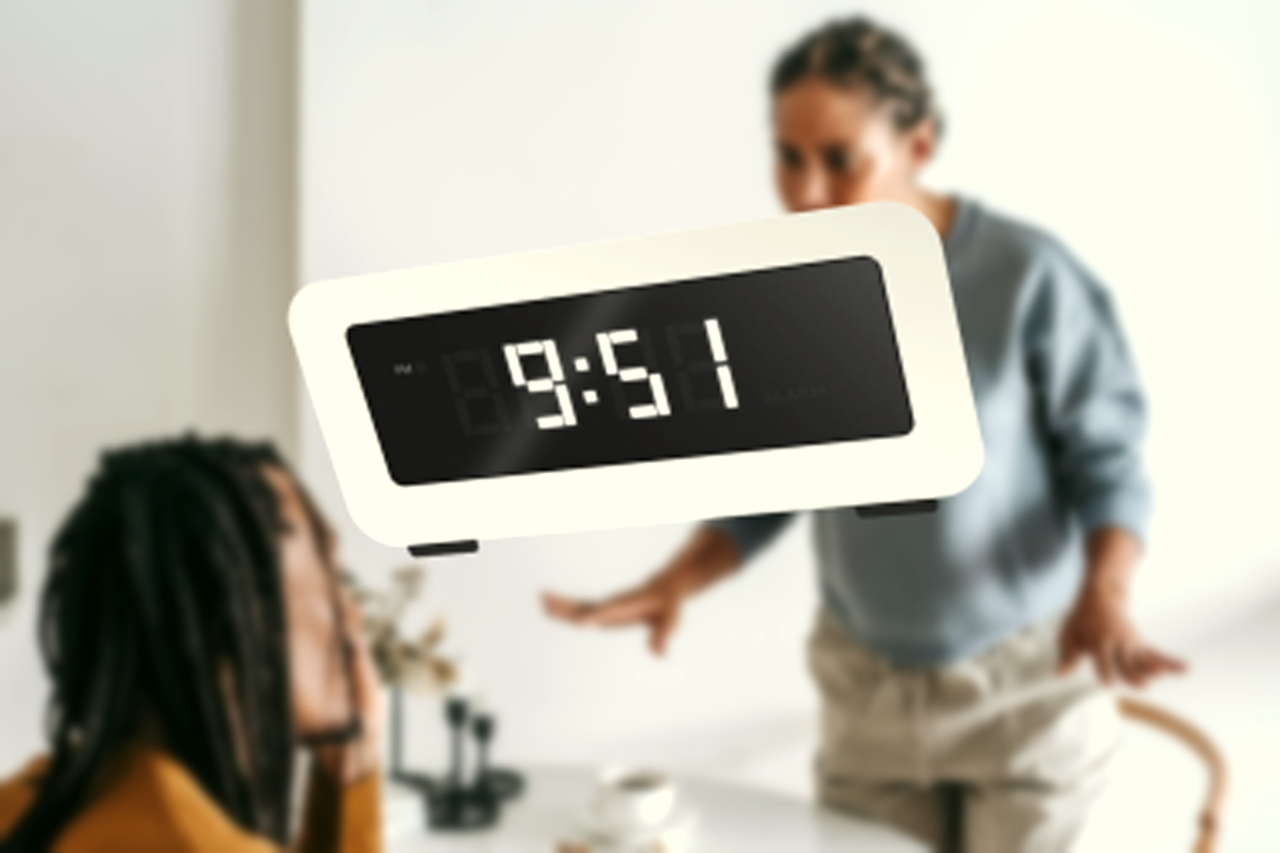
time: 9:51
